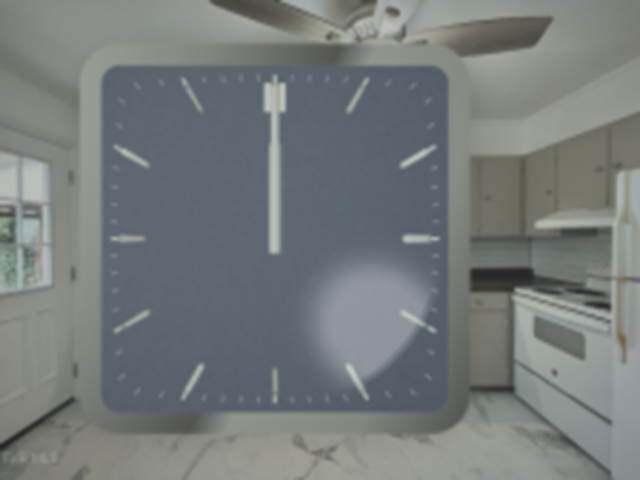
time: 12:00
